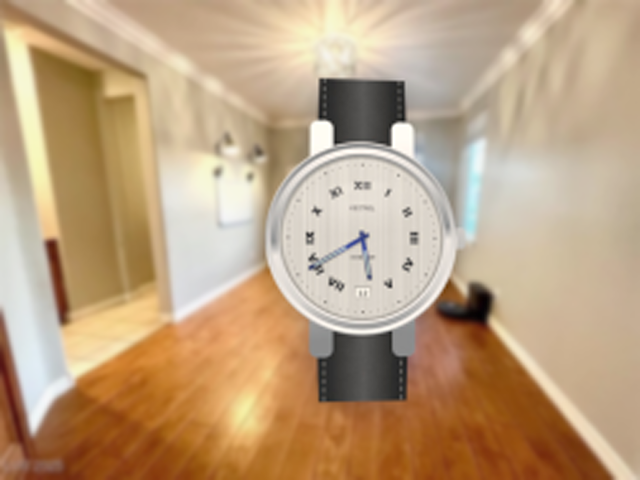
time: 5:40
